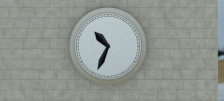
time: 10:34
